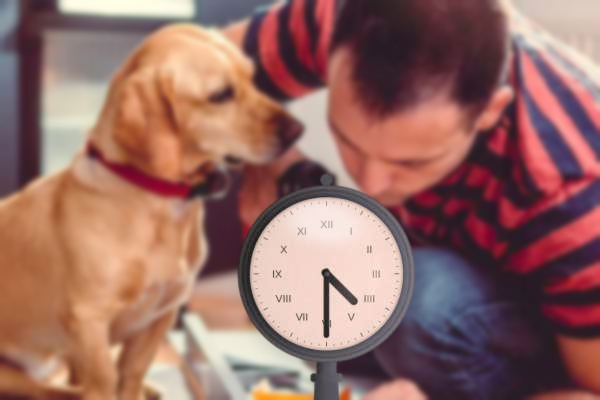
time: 4:30
